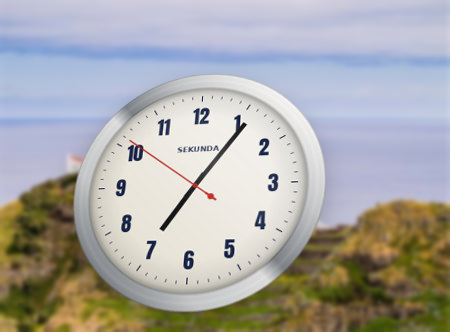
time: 7:05:51
